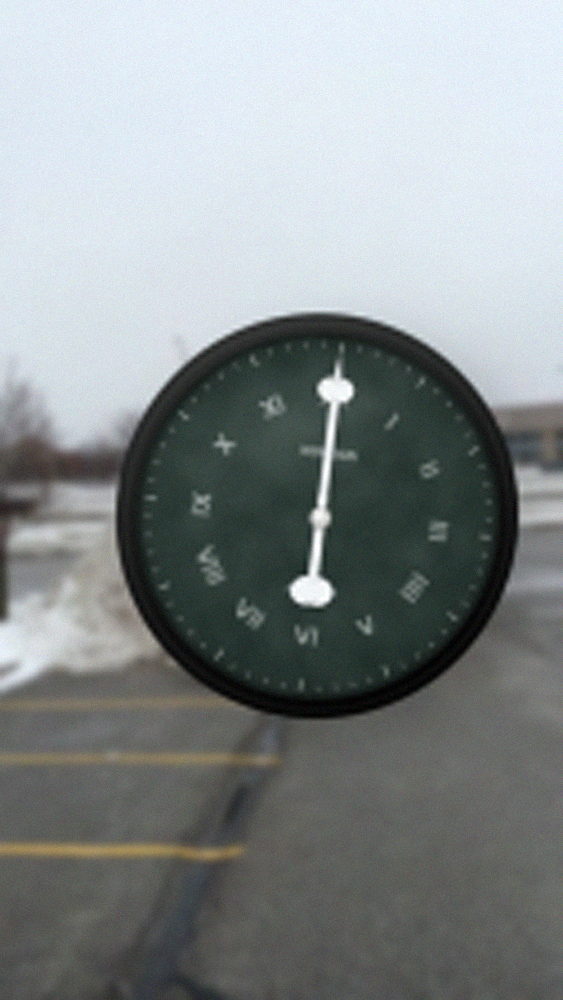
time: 6:00
